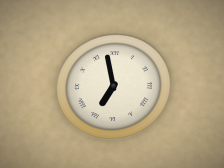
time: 6:58
